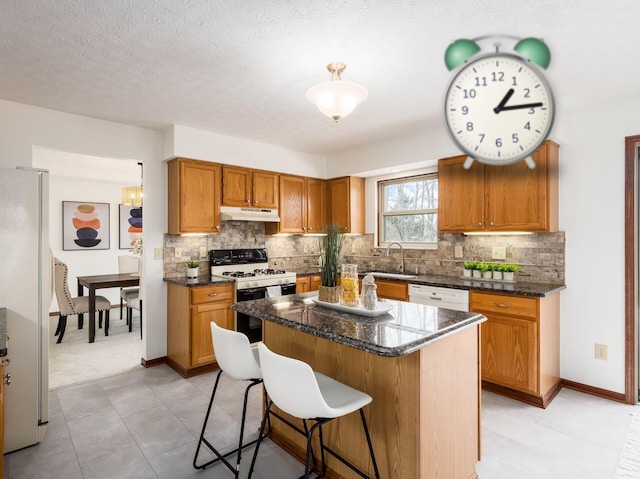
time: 1:14
